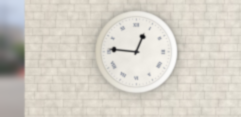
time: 12:46
